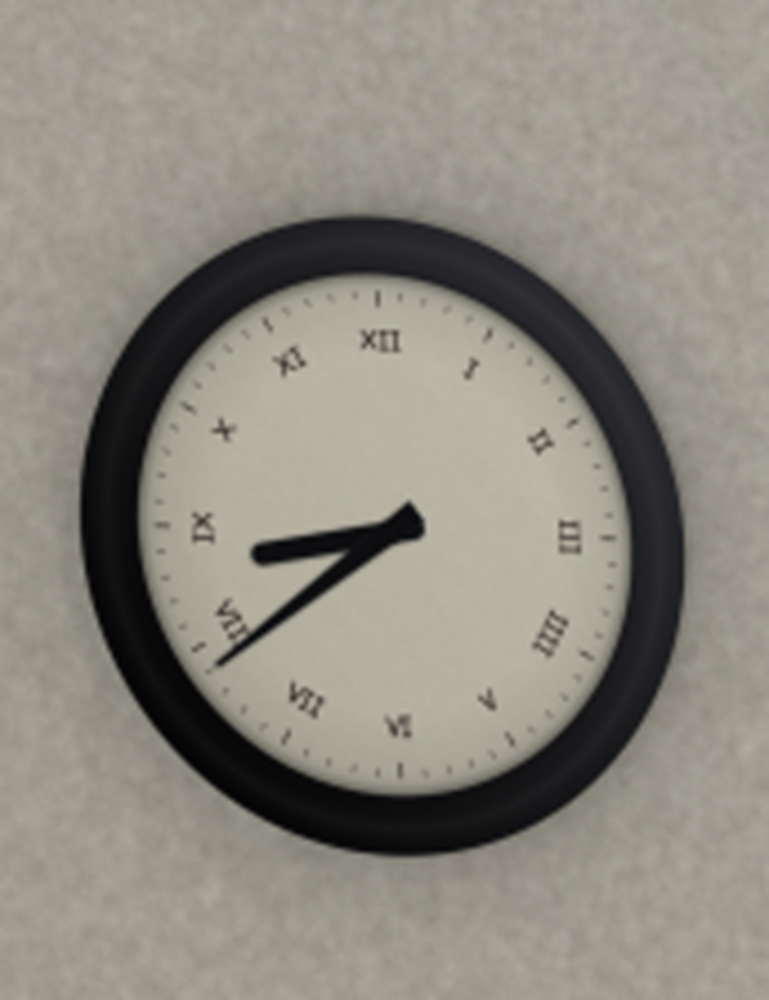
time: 8:39
